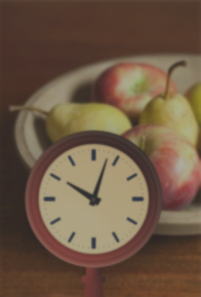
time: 10:03
